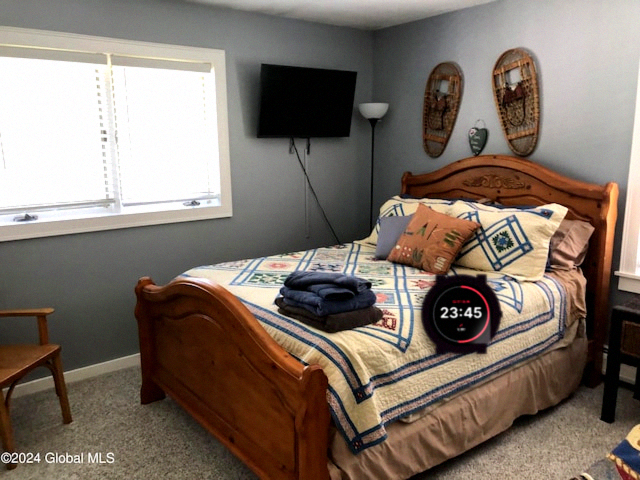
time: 23:45
